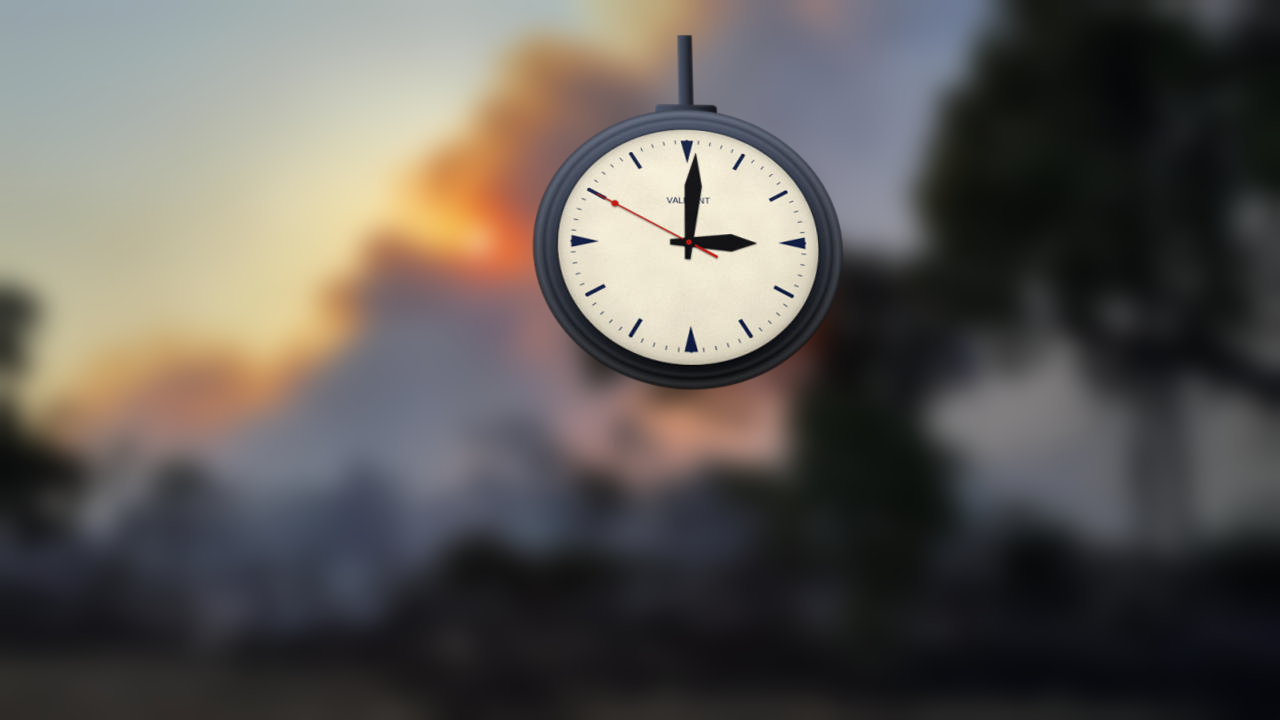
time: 3:00:50
